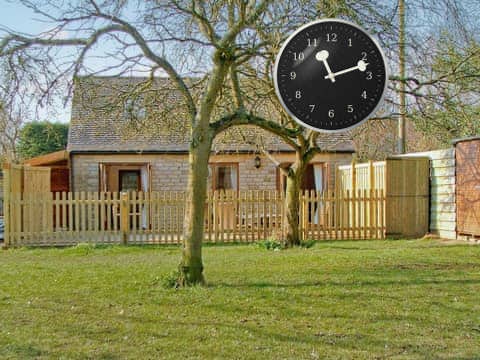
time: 11:12
